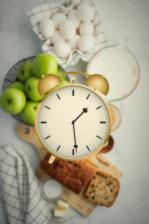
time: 1:29
